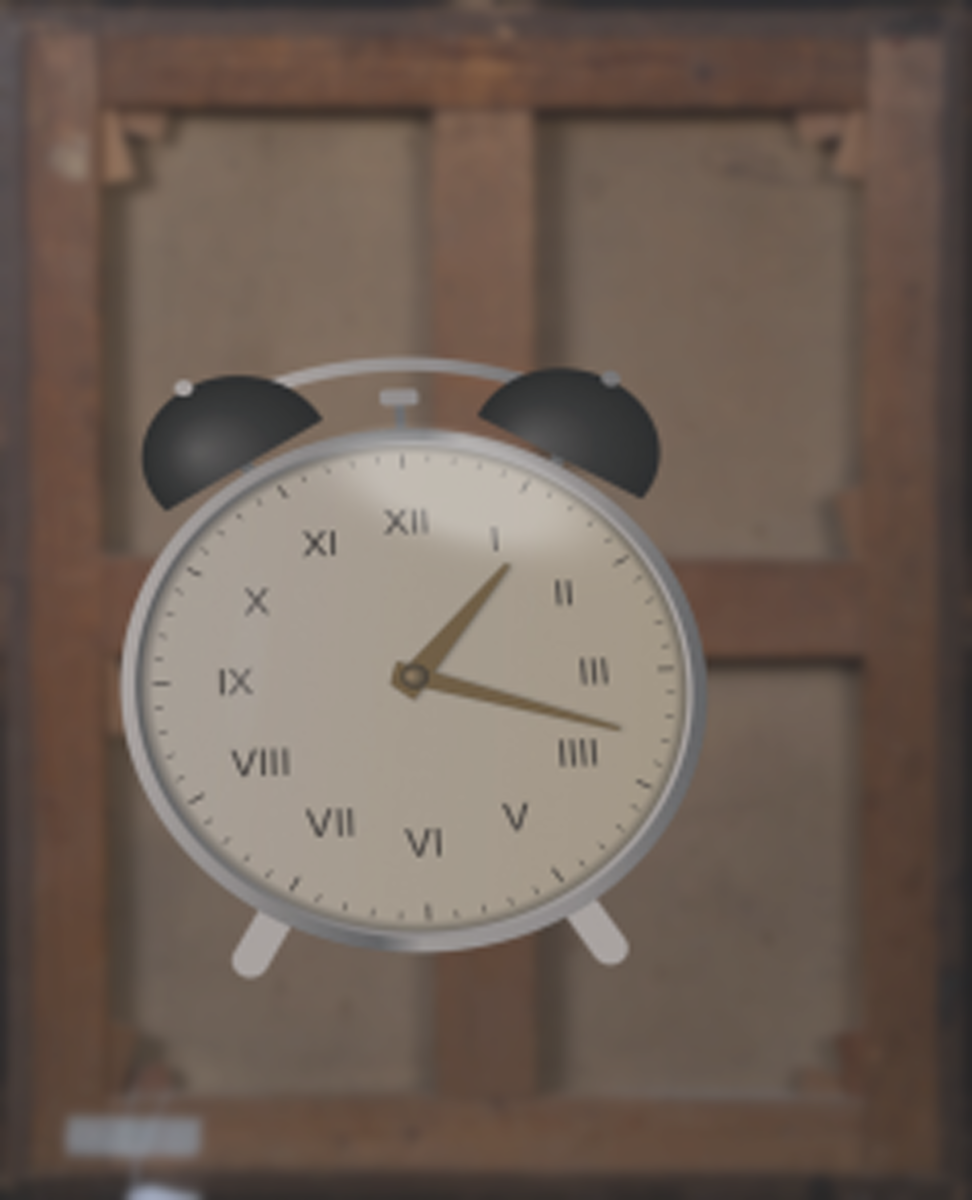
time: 1:18
